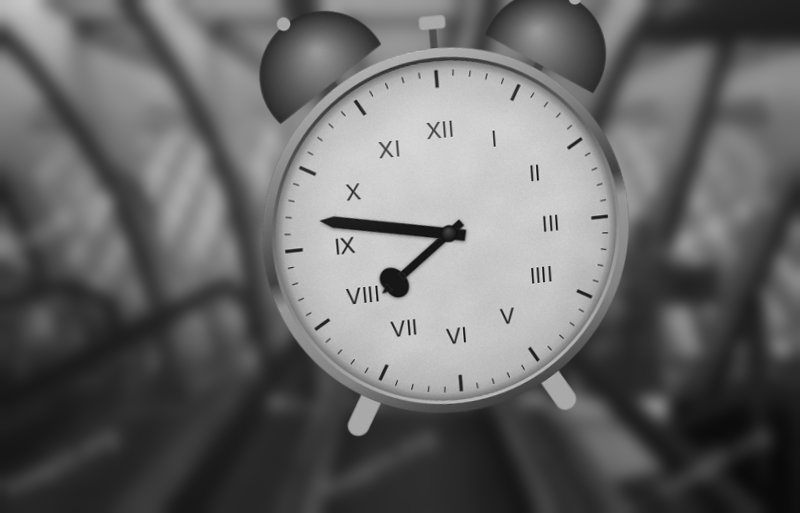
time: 7:47
